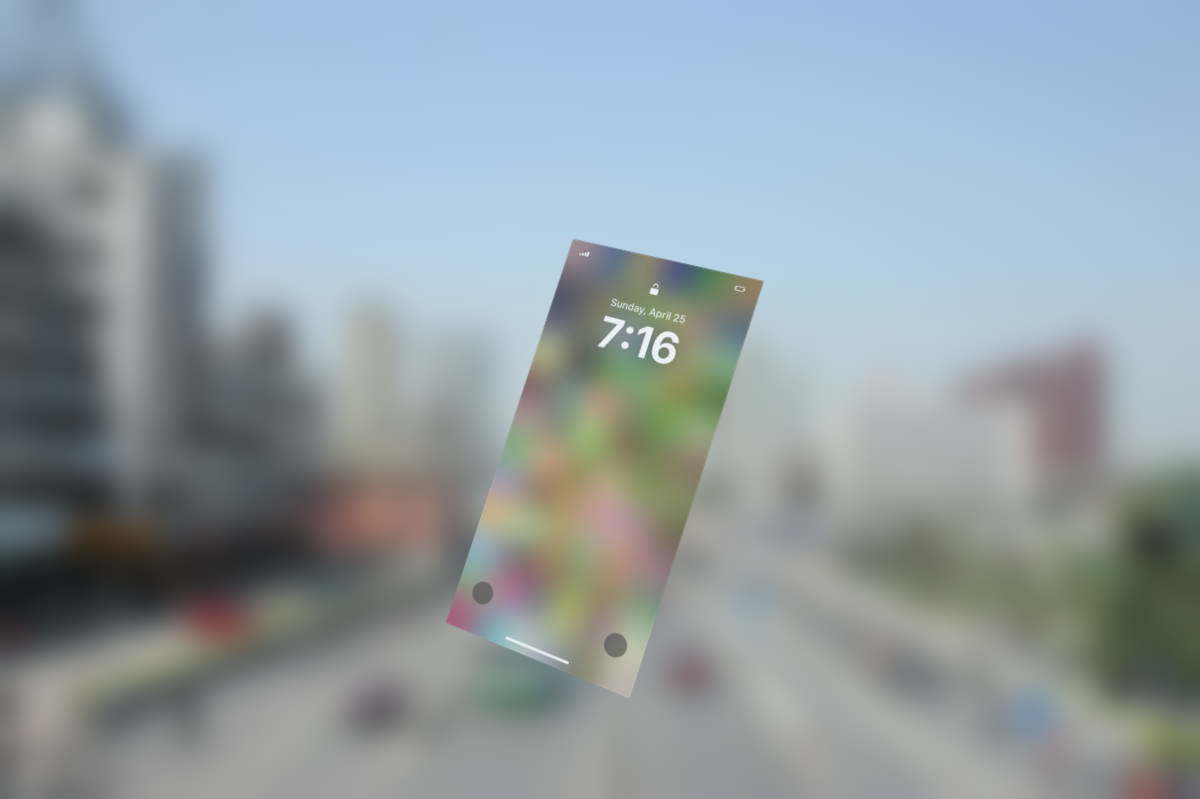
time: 7:16
